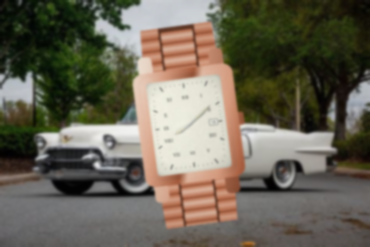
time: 8:09
